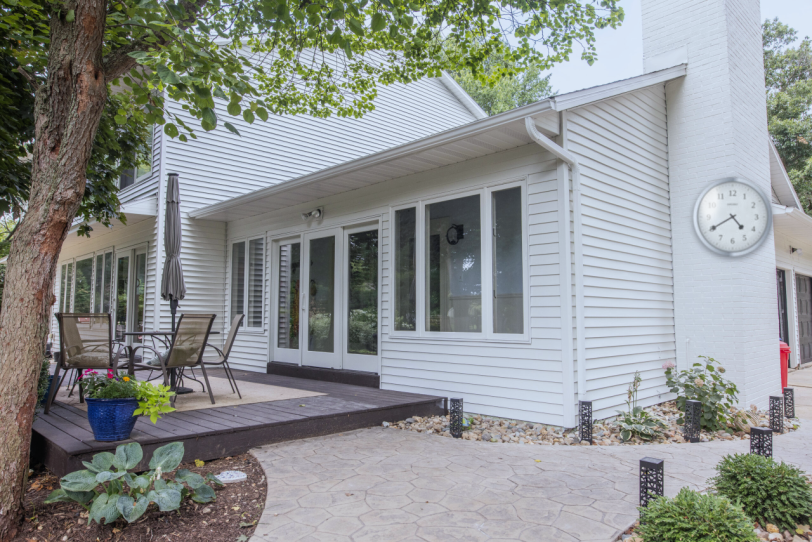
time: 4:40
